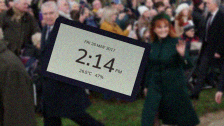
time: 2:14
